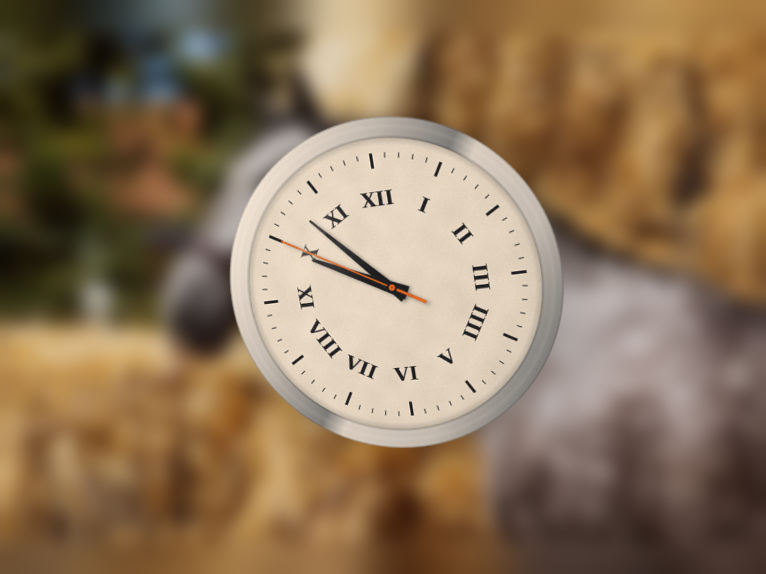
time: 9:52:50
